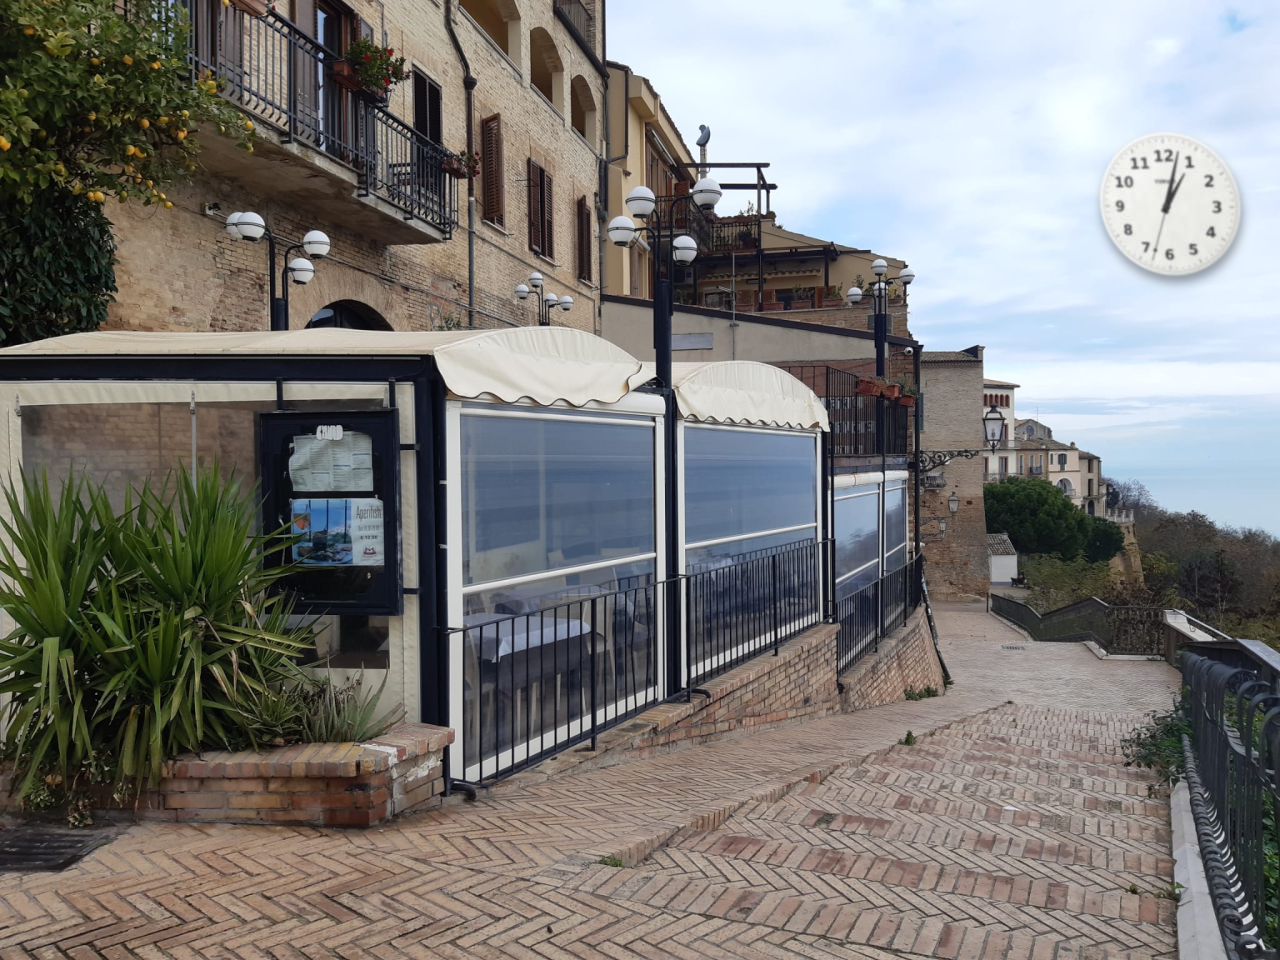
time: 1:02:33
